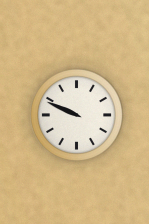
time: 9:49
